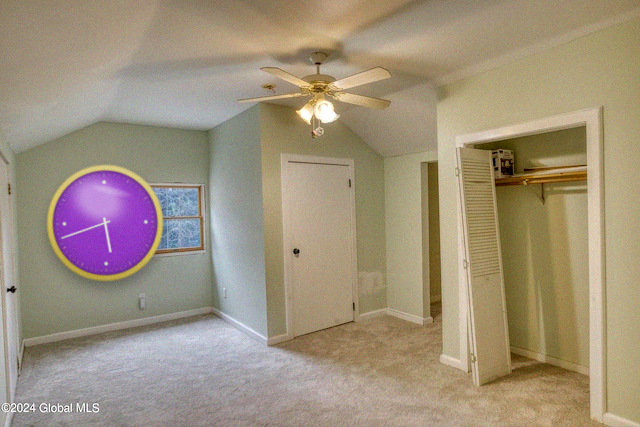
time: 5:42
